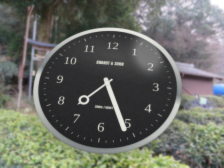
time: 7:26
